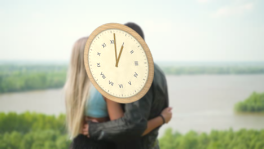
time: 1:01
